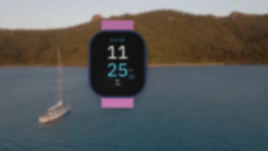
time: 11:25
